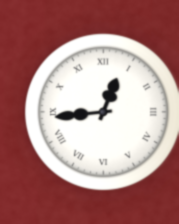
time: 12:44
